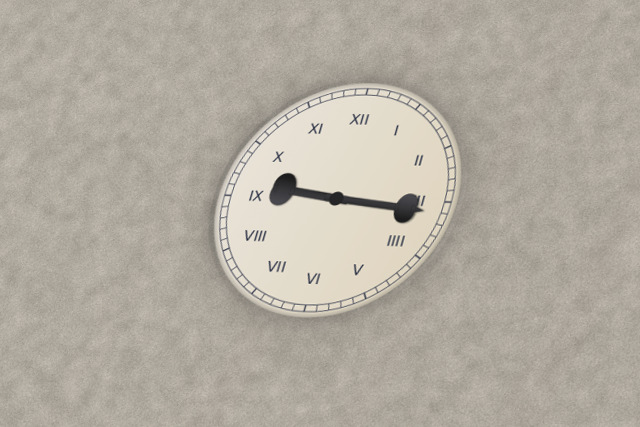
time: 9:16
